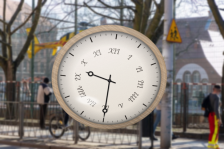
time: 9:30
